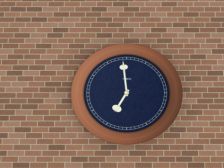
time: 6:59
